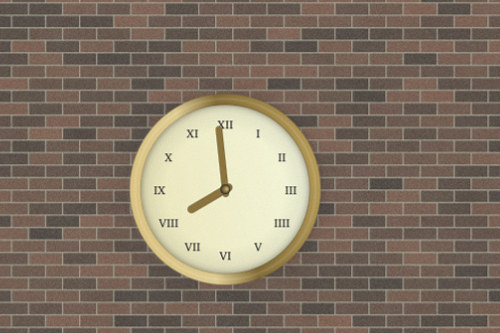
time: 7:59
